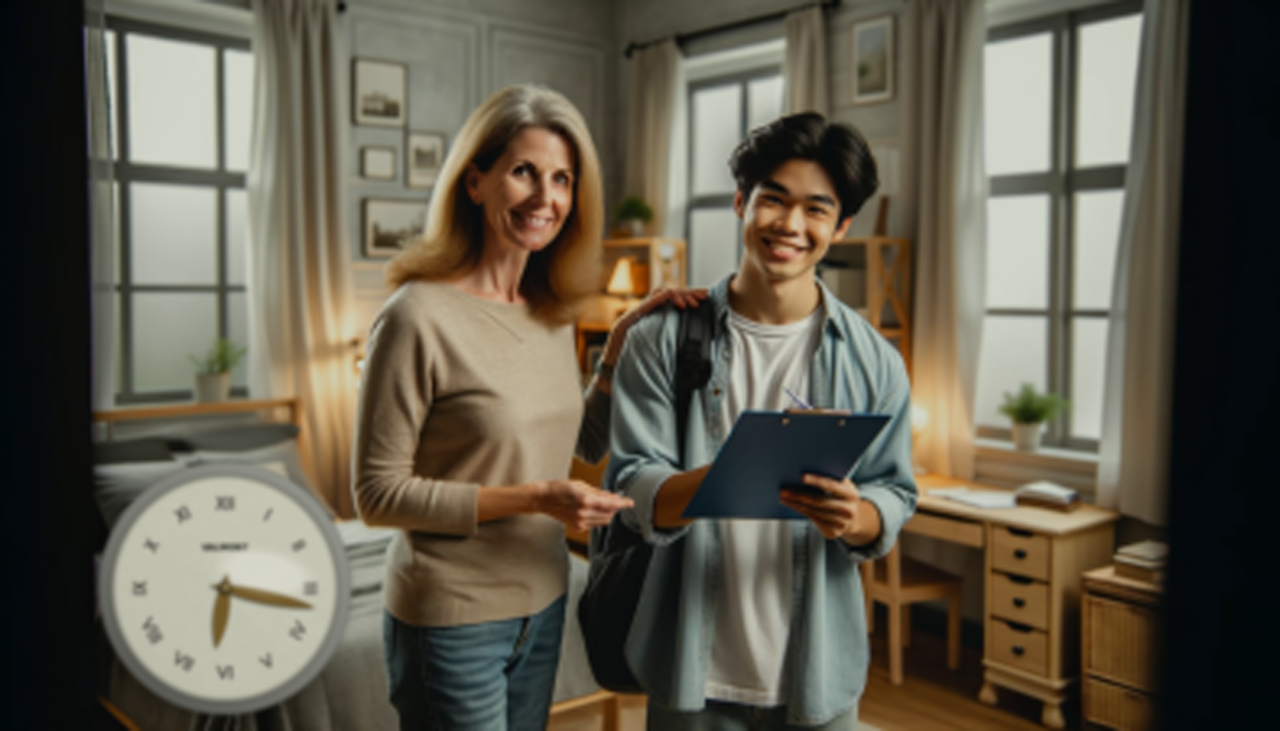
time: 6:17
